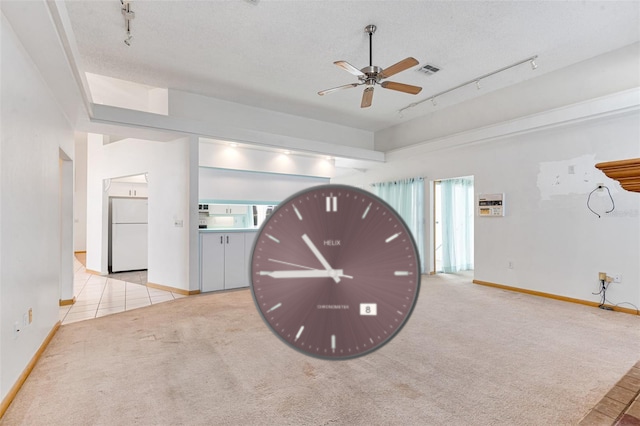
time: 10:44:47
